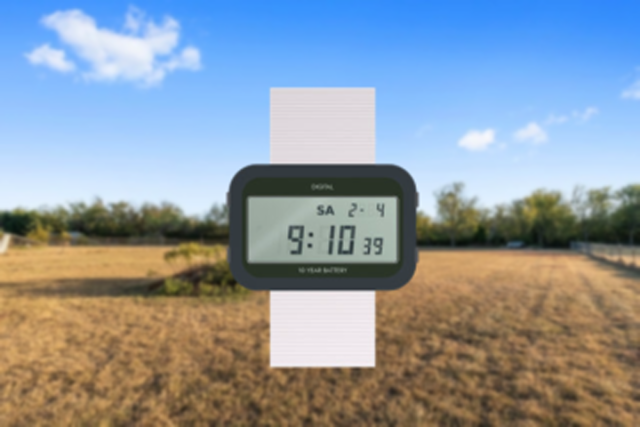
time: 9:10:39
